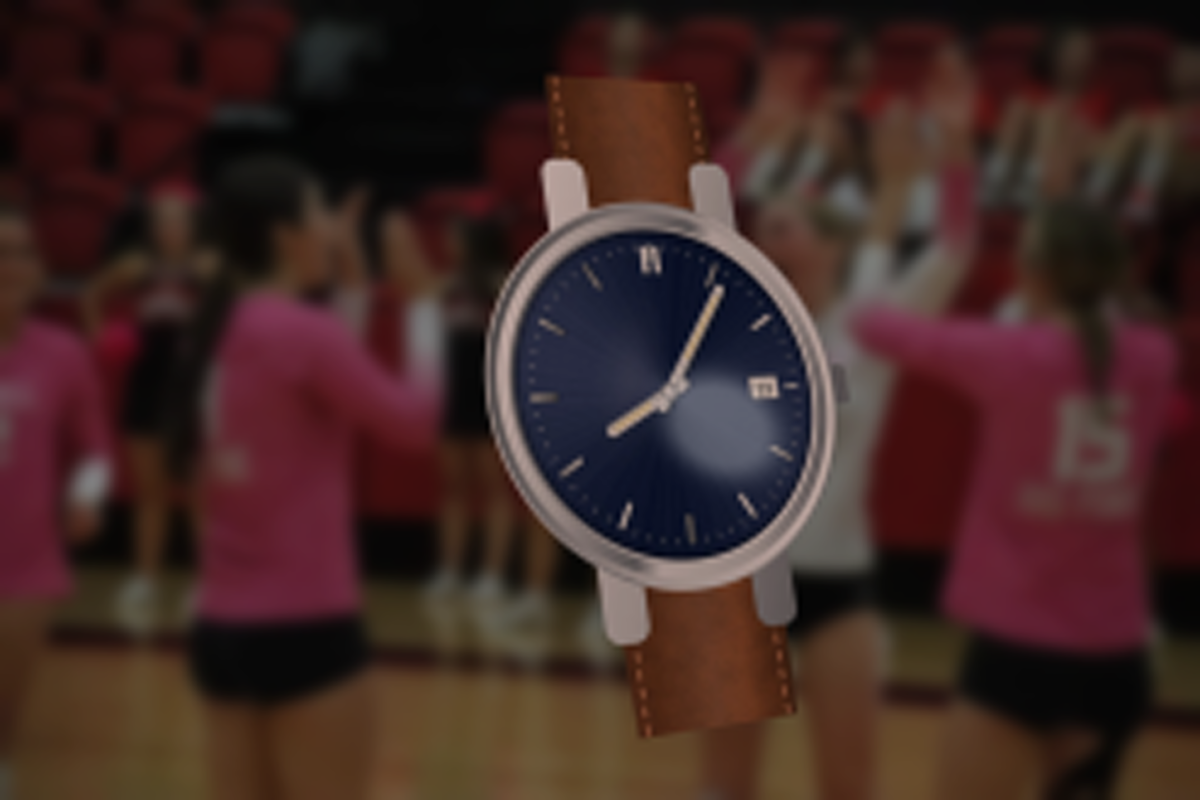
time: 8:06
